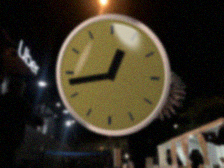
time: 12:43
